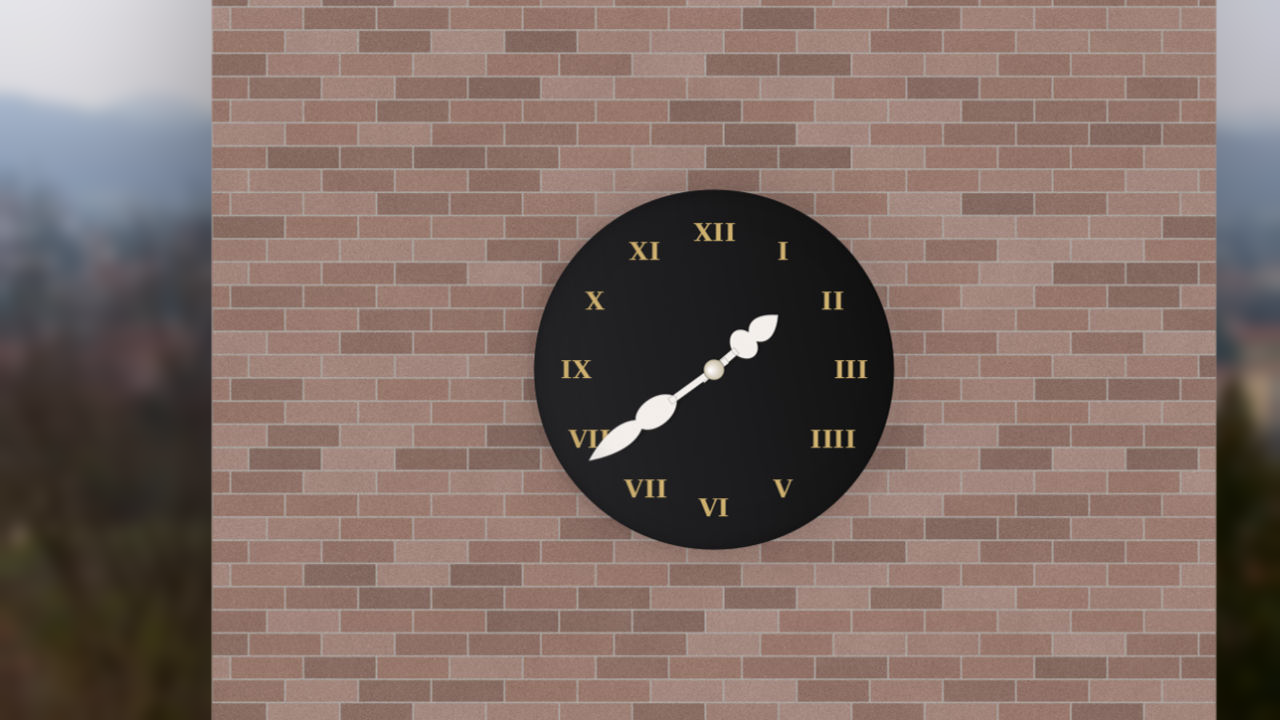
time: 1:39
